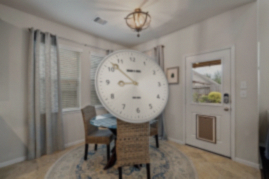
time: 8:52
